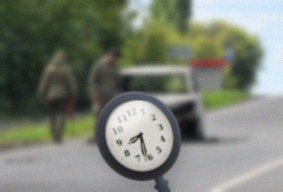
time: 8:32
